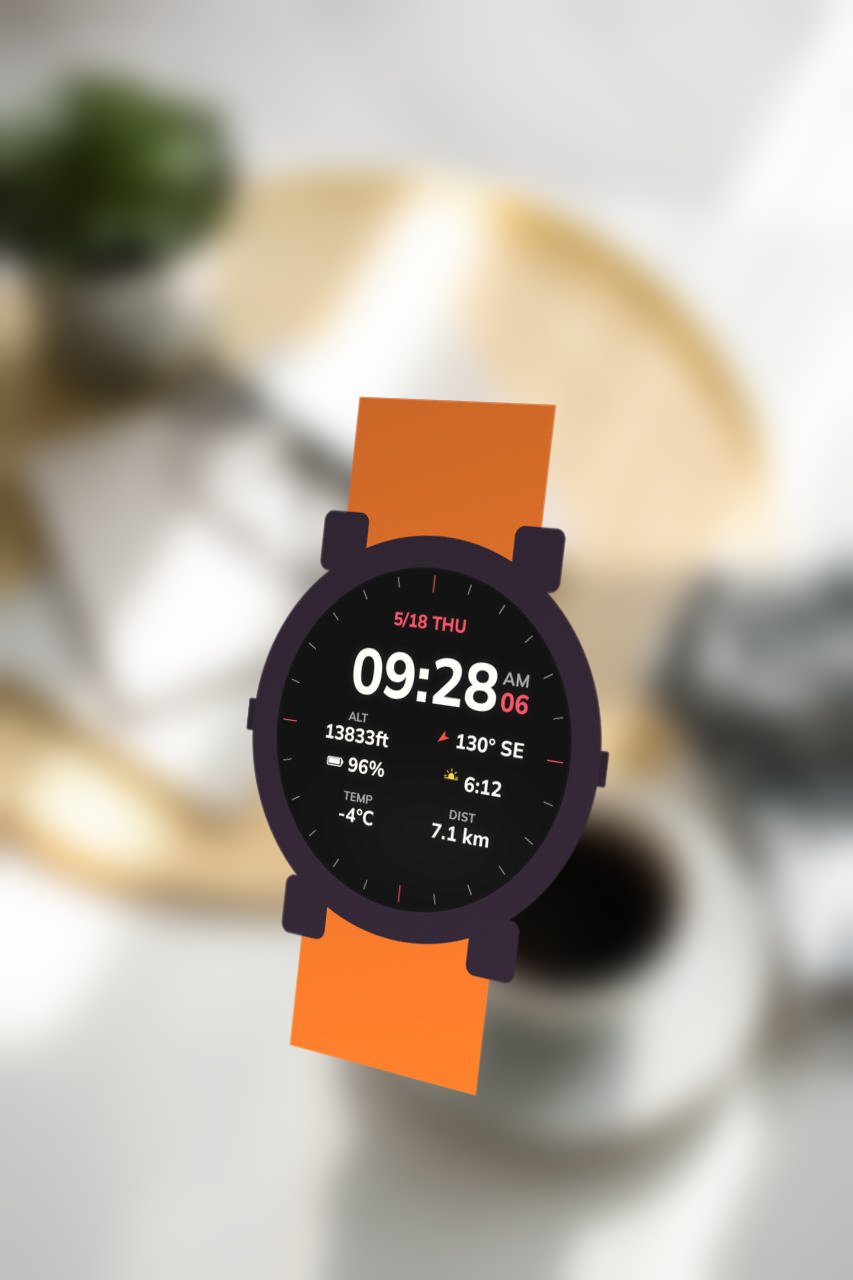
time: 9:28:06
